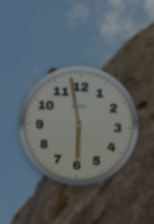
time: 5:58
